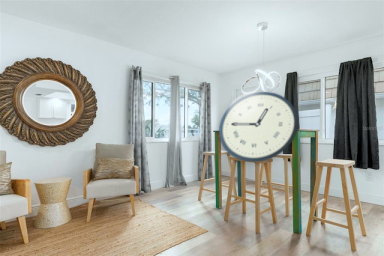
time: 12:45
